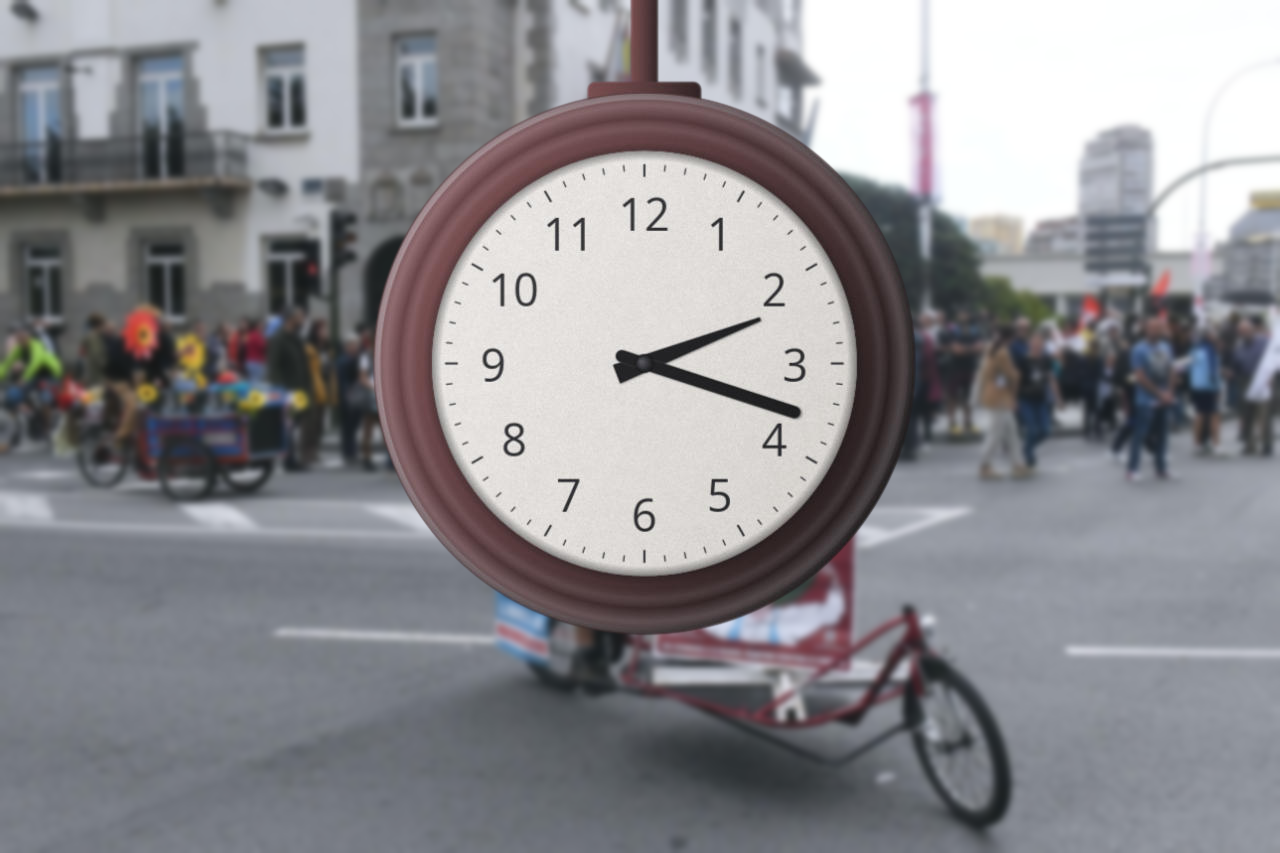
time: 2:18
